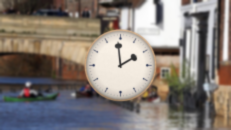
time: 1:59
